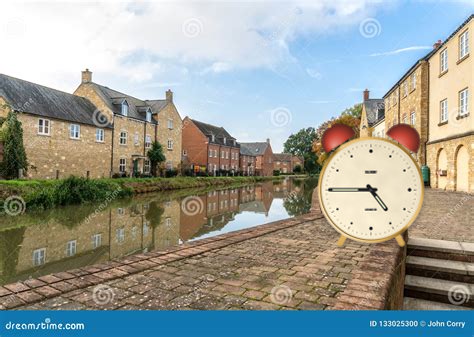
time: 4:45
